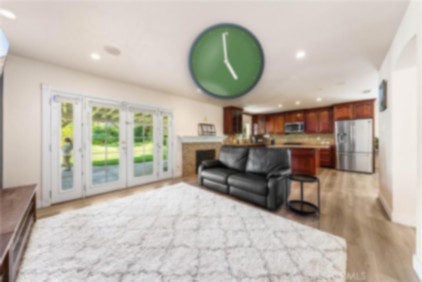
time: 4:59
